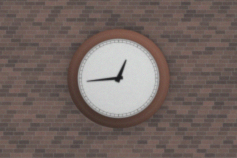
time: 12:44
